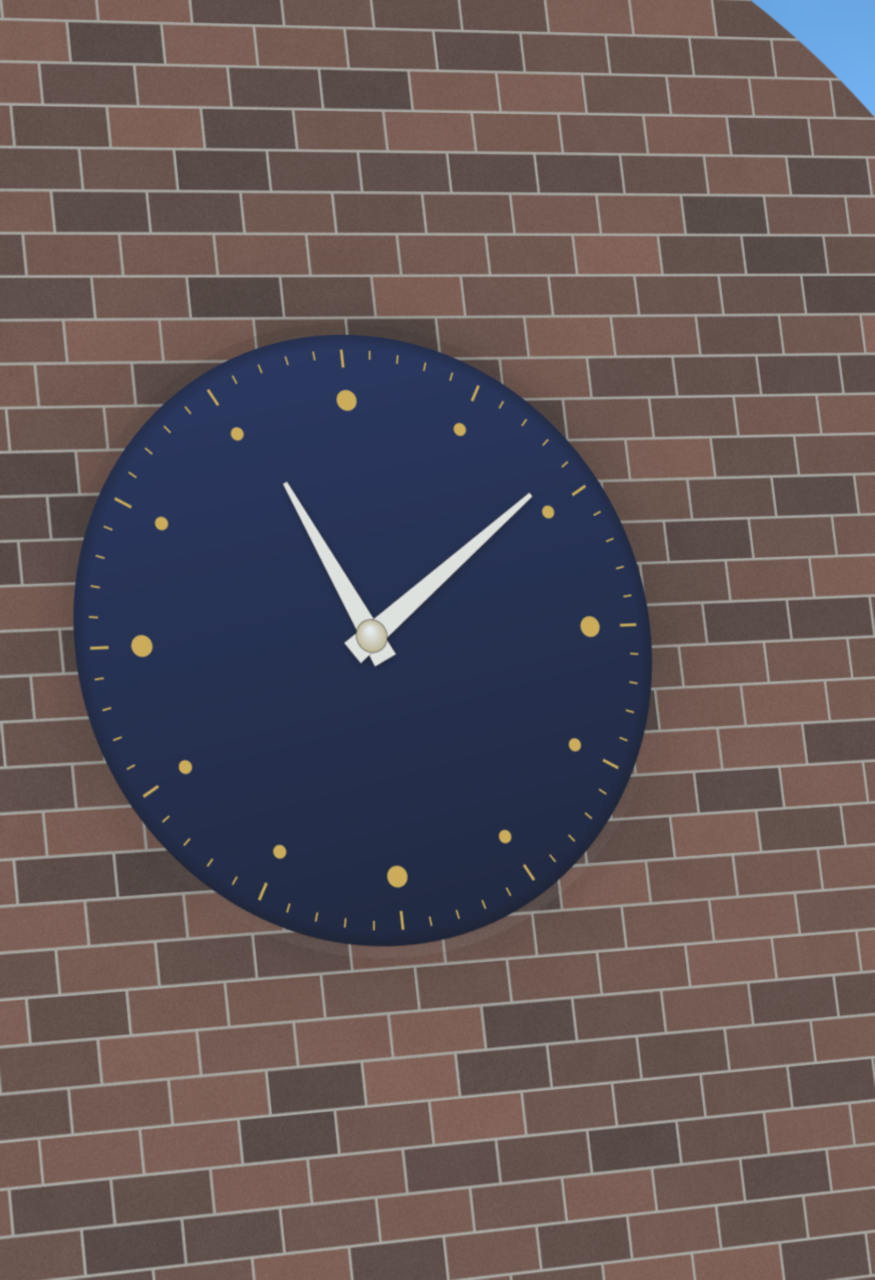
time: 11:09
